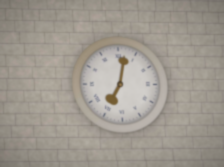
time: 7:02
